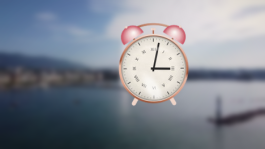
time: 3:02
